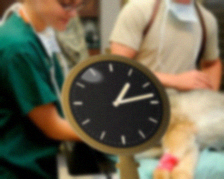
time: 1:13
